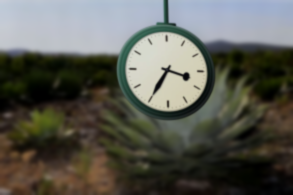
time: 3:35
